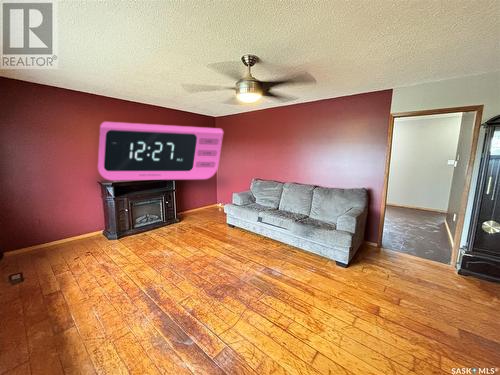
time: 12:27
